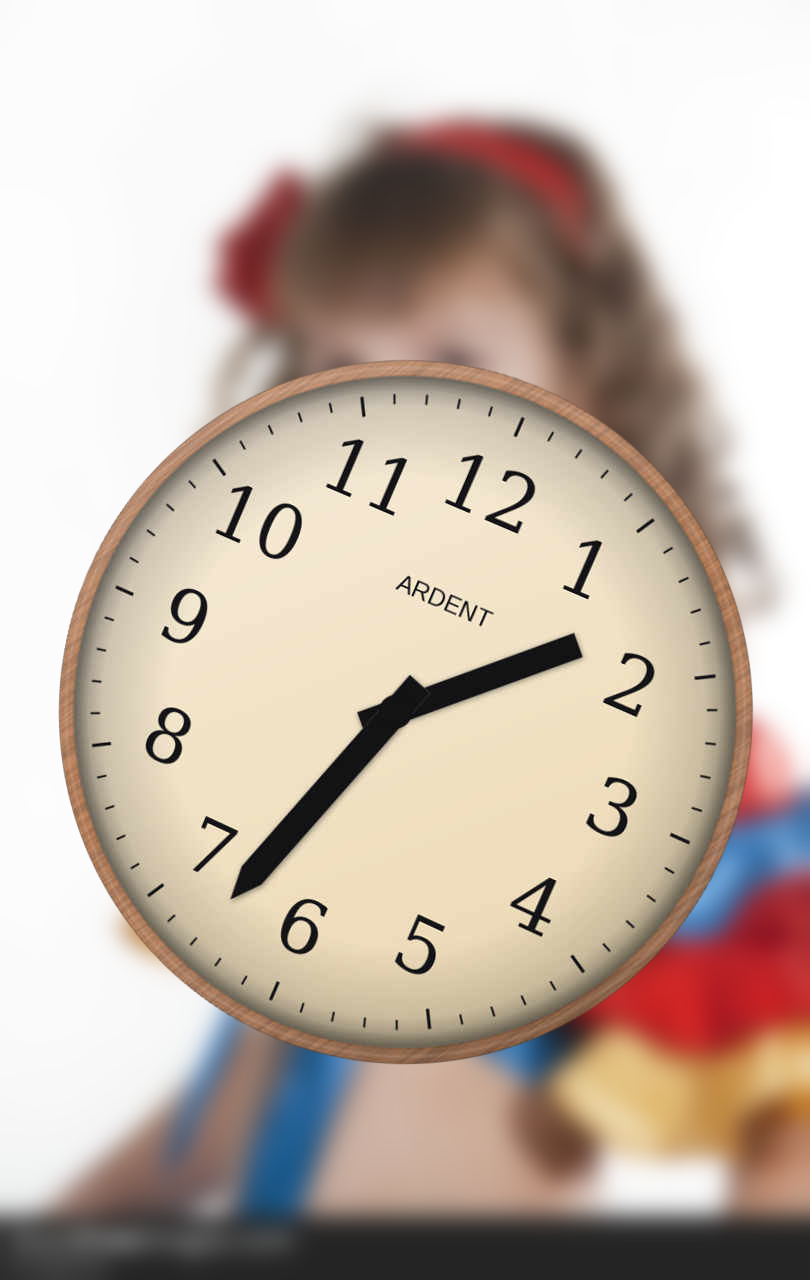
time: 1:33
